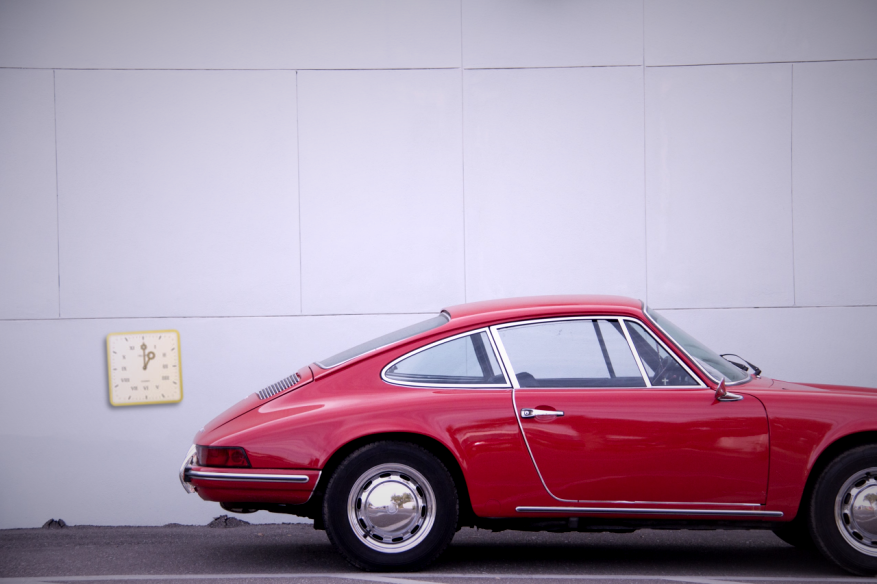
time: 1:00
